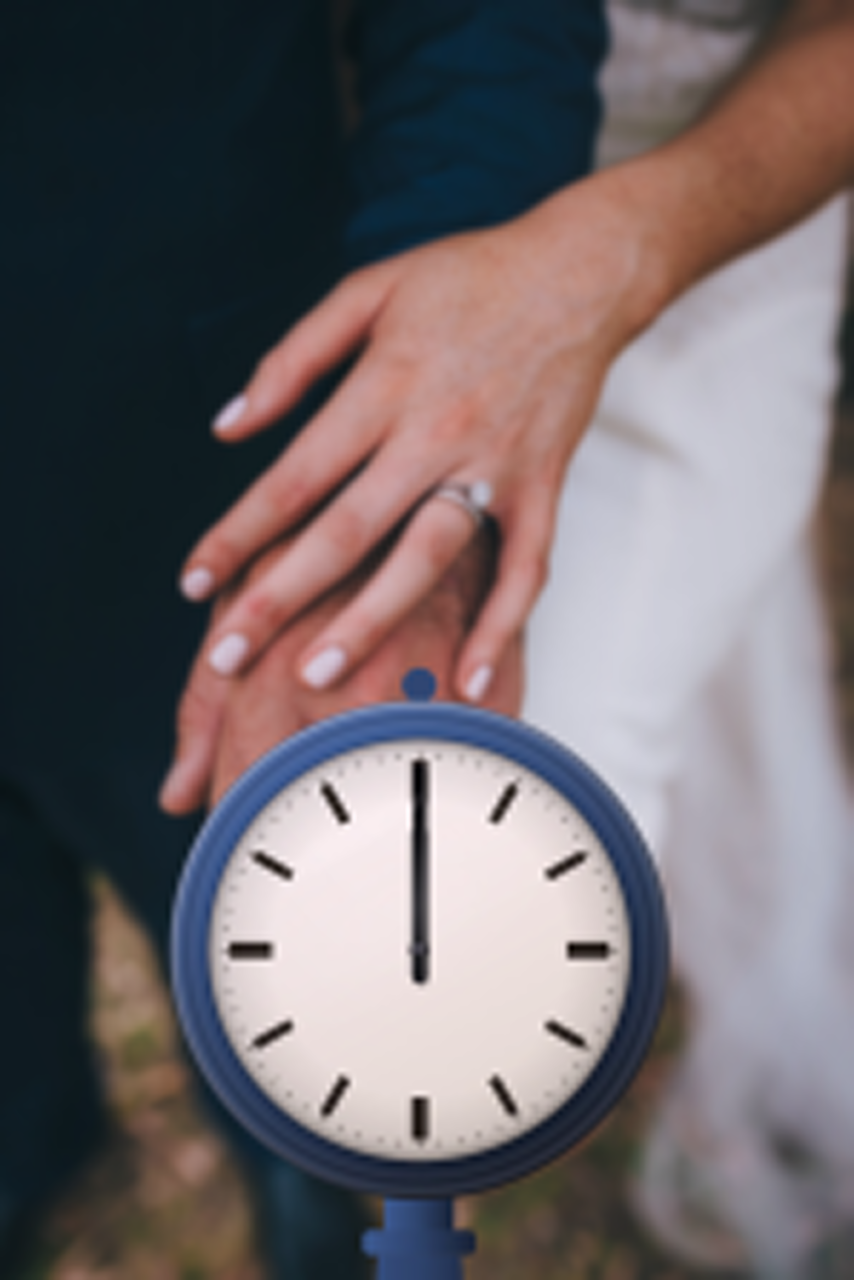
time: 12:00
